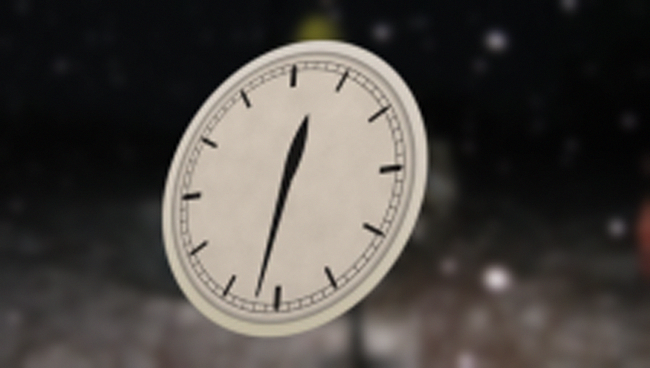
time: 12:32
